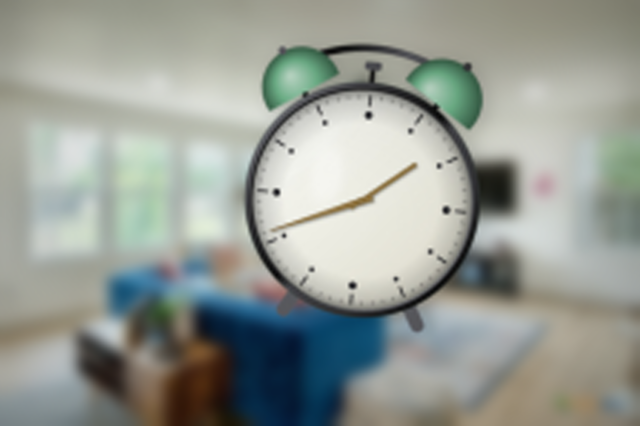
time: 1:41
